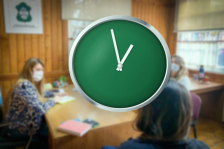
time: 12:58
